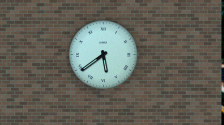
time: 5:39
